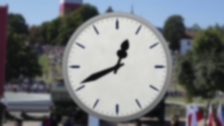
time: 12:41
